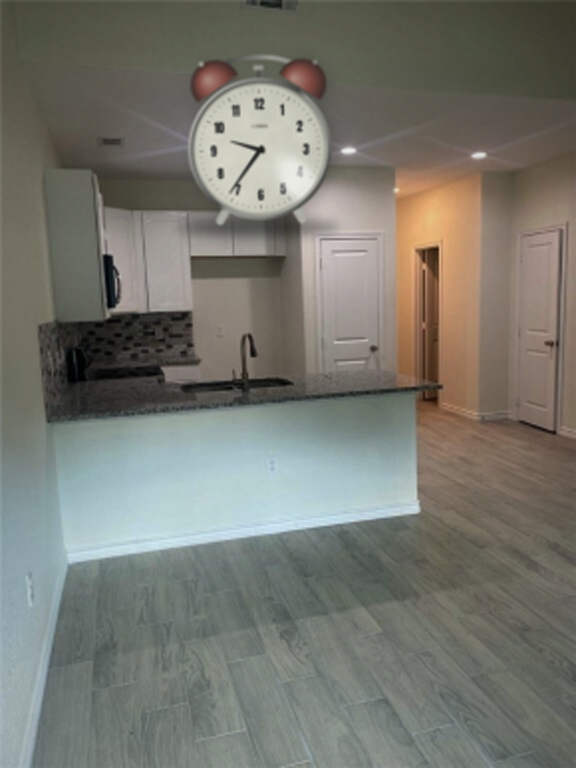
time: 9:36
